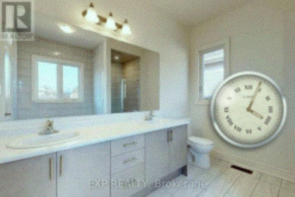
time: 4:04
